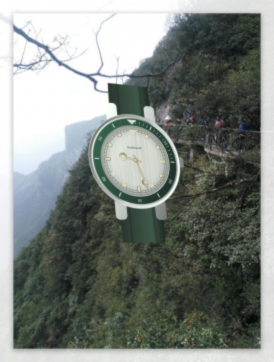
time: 9:27
